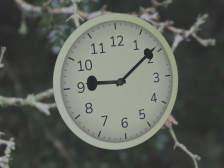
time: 9:09
